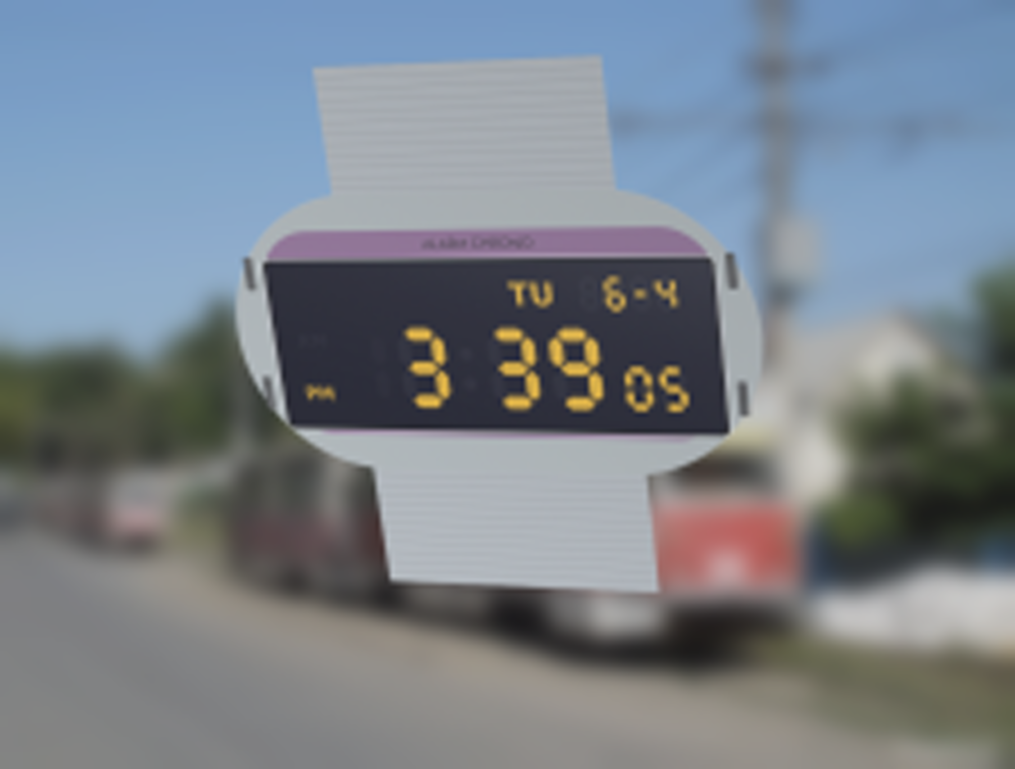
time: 3:39:05
